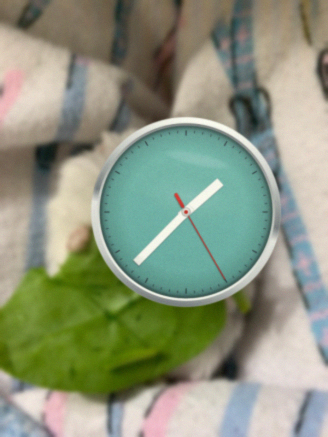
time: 1:37:25
